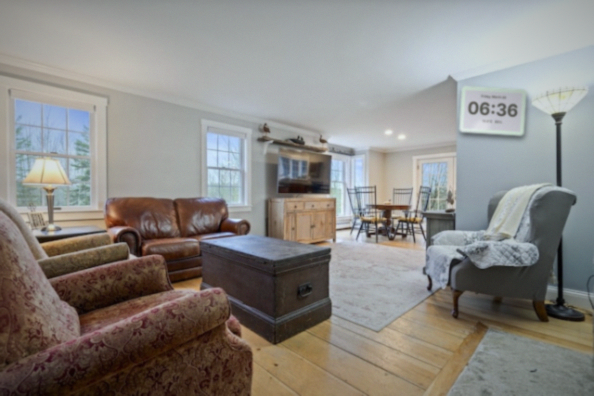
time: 6:36
